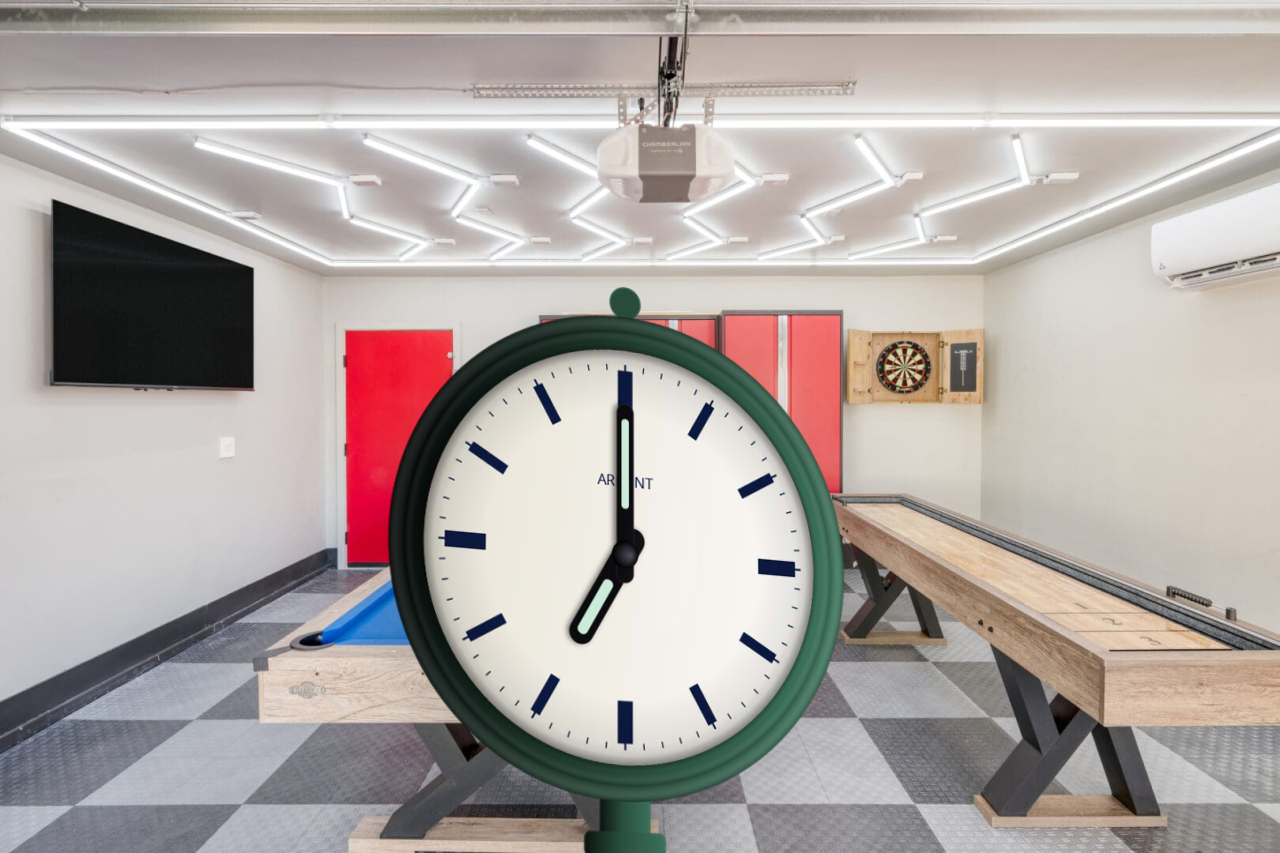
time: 7:00
